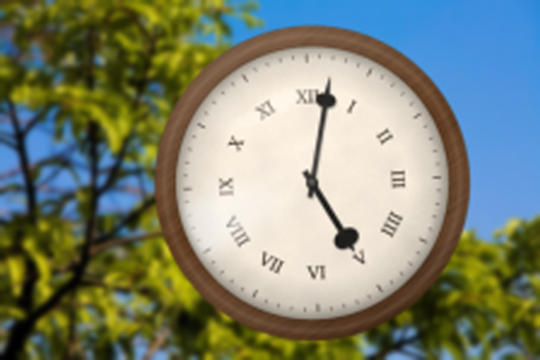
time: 5:02
